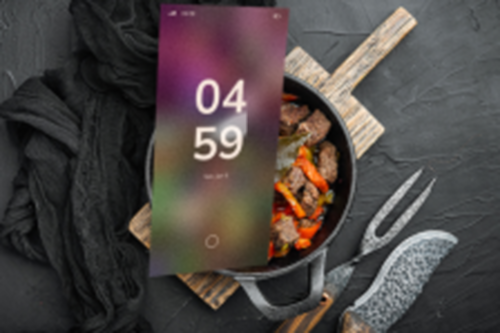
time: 4:59
